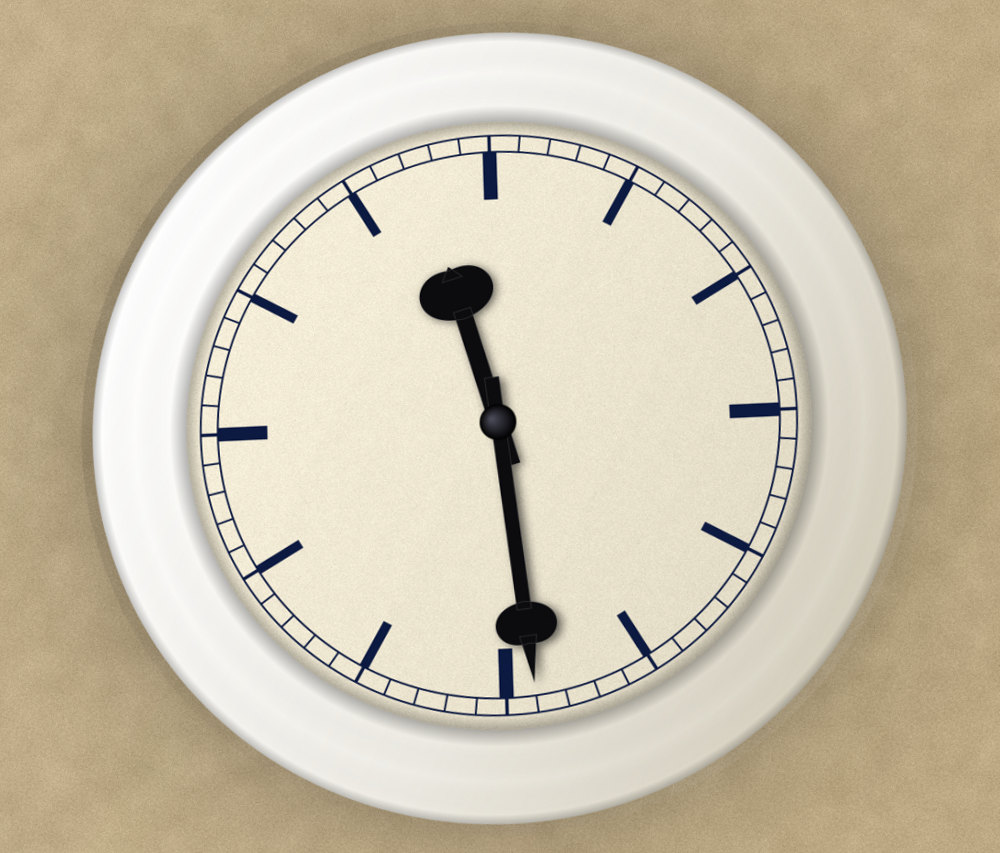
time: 11:29
